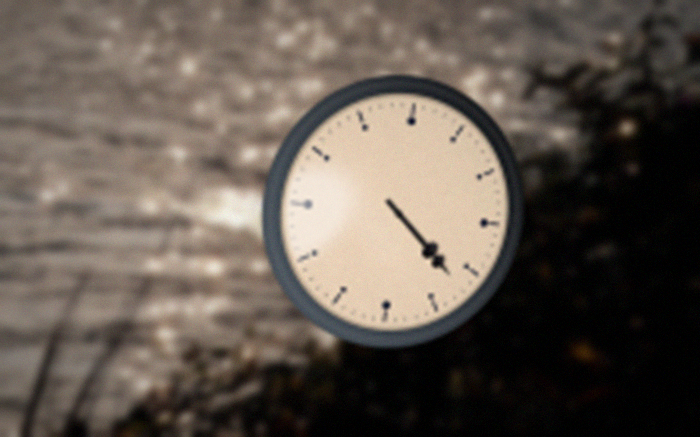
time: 4:22
